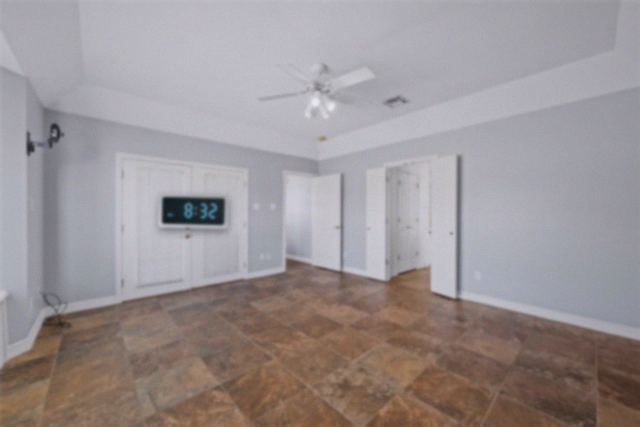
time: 8:32
